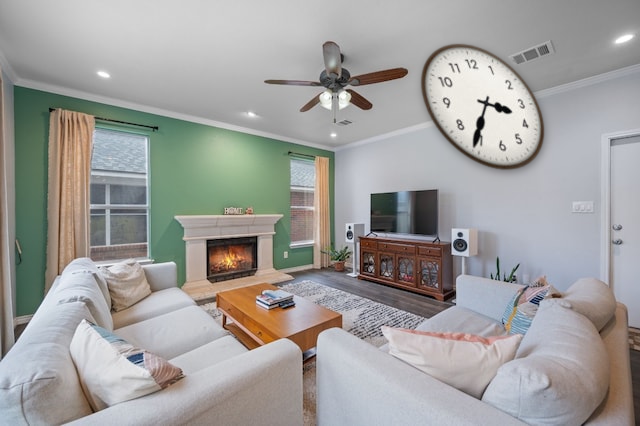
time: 3:36
